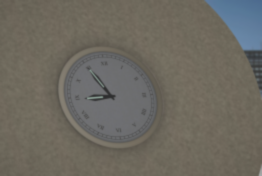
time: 8:55
